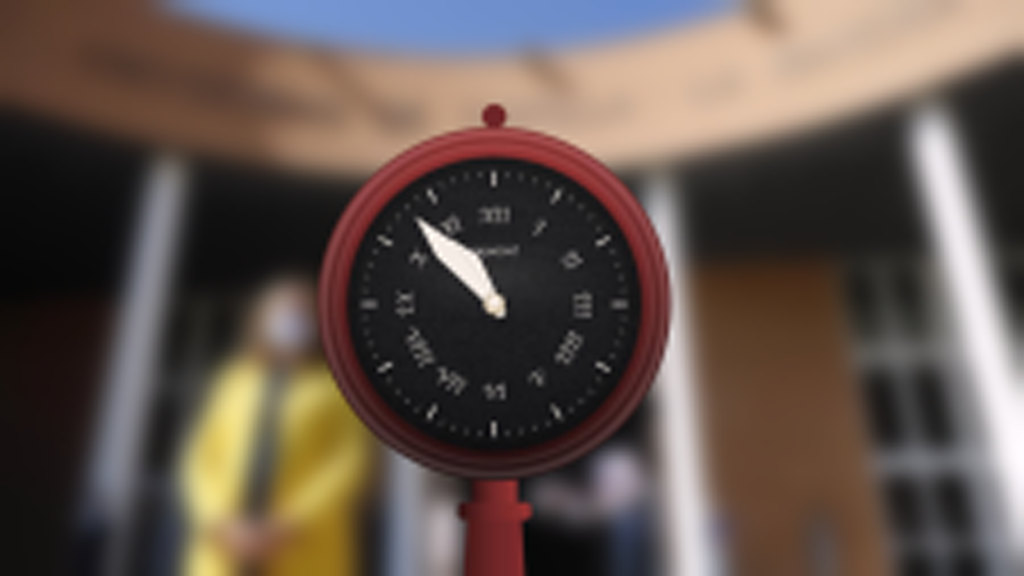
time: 10:53
